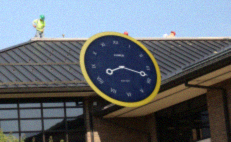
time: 8:18
